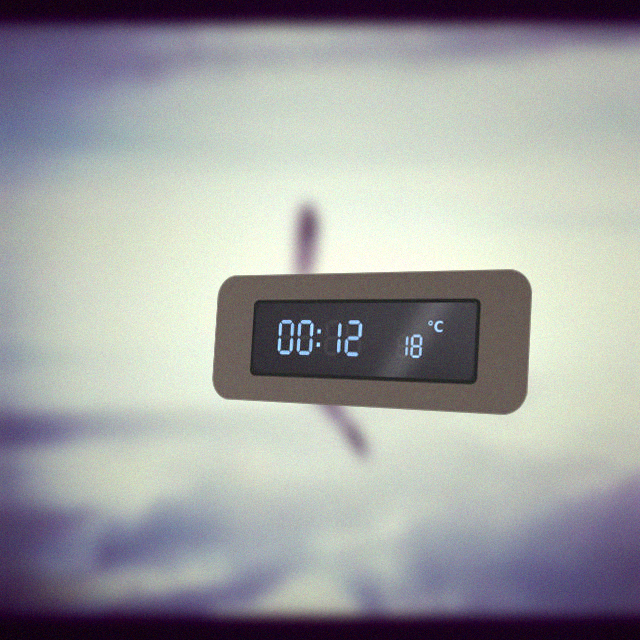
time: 0:12
